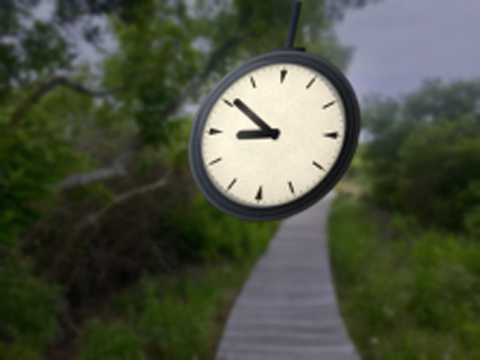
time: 8:51
